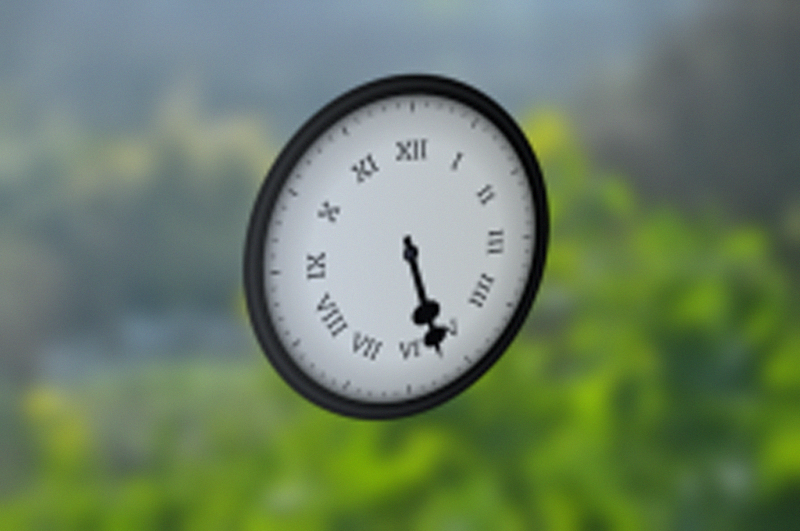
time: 5:27
